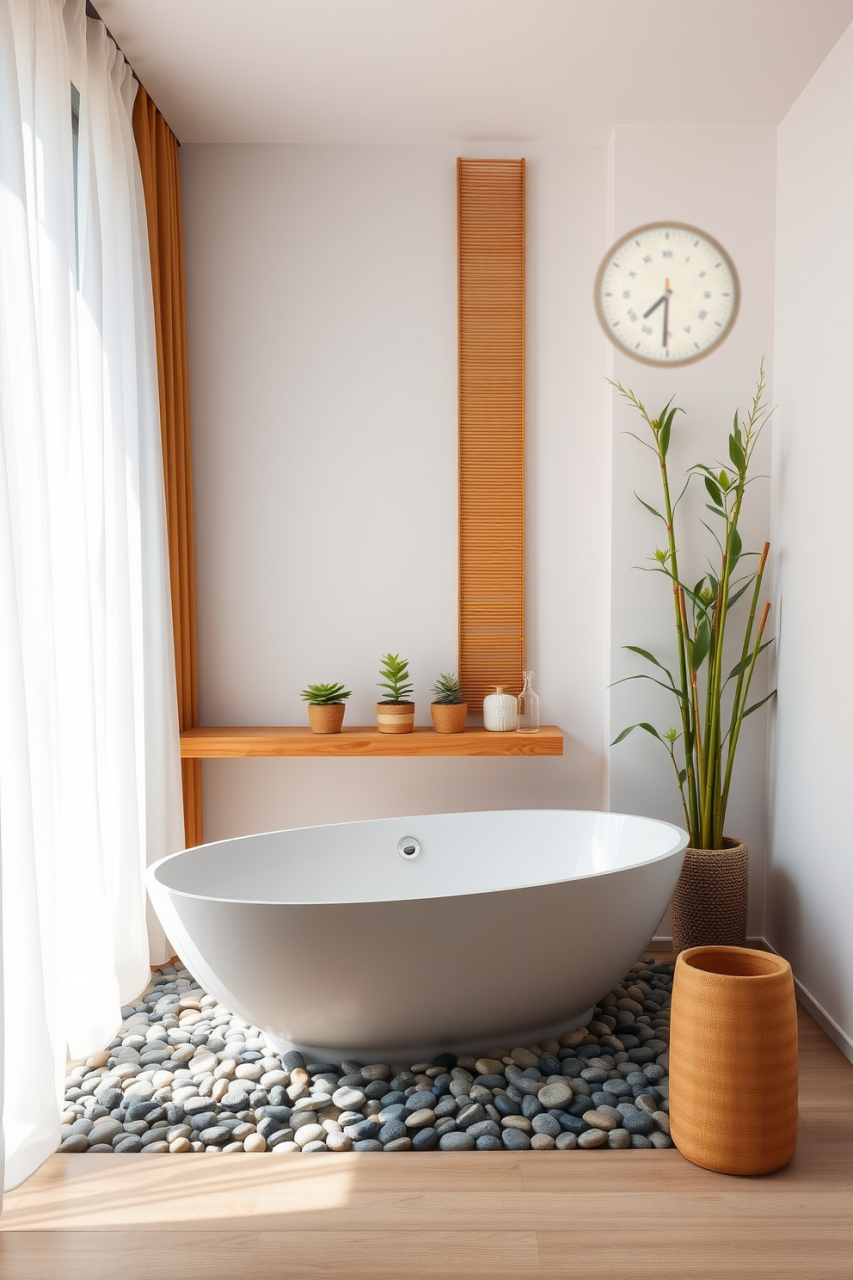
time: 7:30:30
